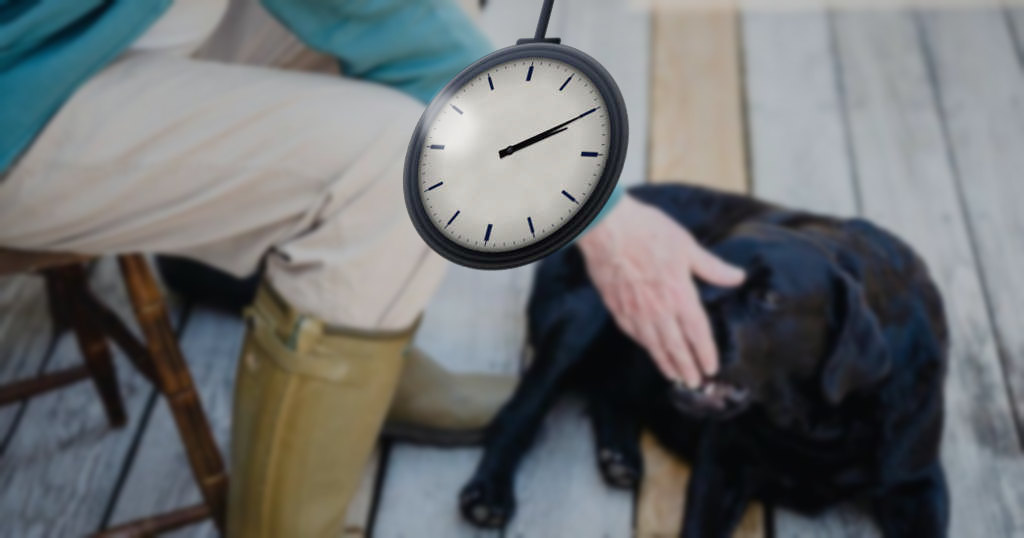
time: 2:10
